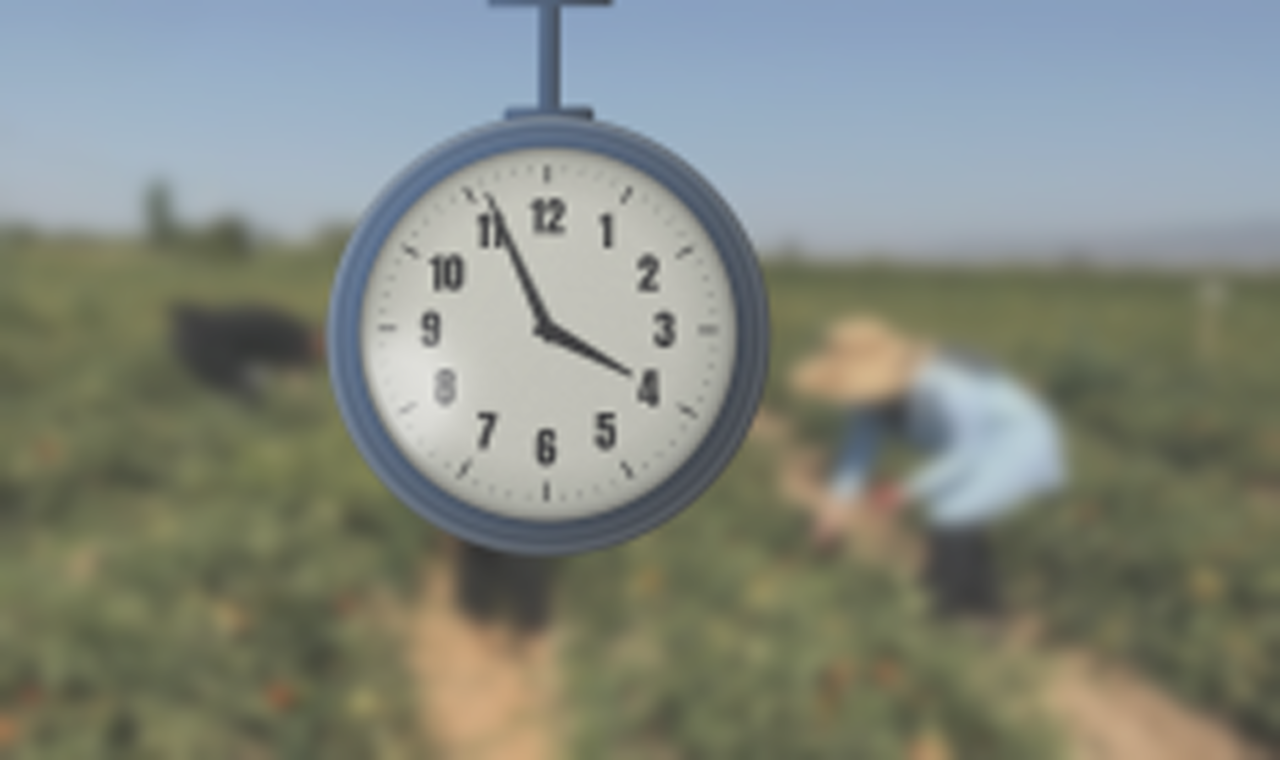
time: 3:56
